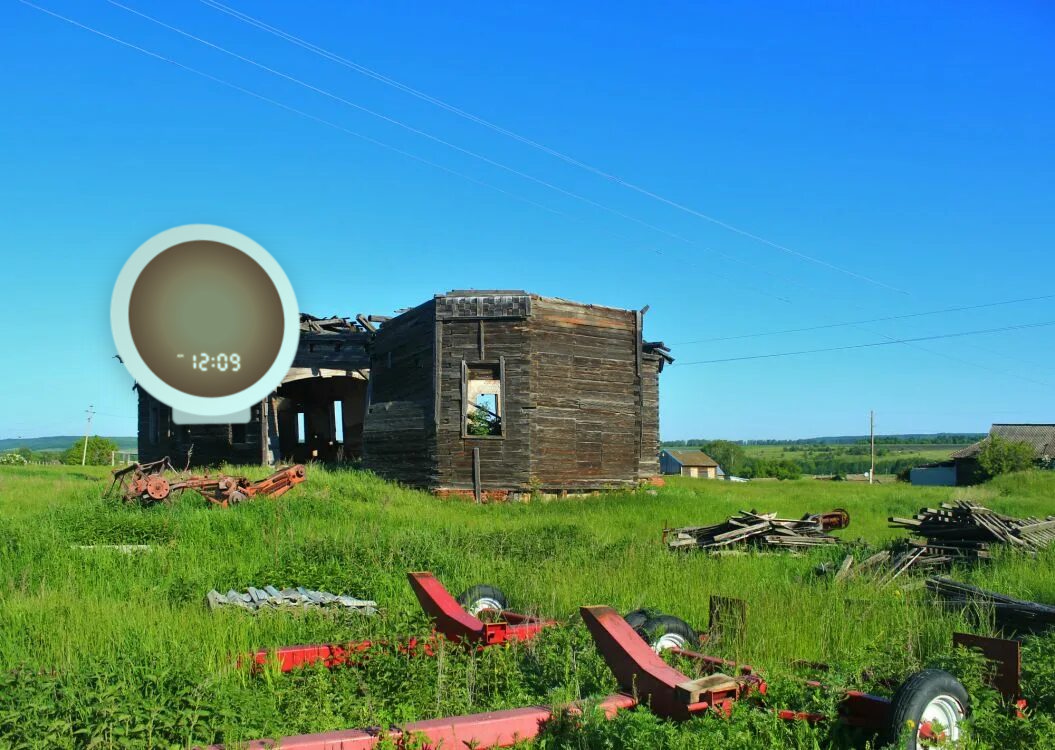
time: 12:09
